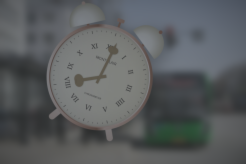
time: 8:01
